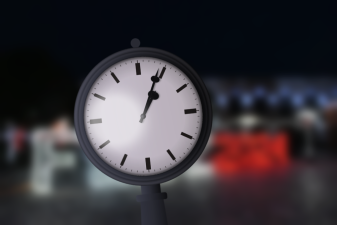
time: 1:04
